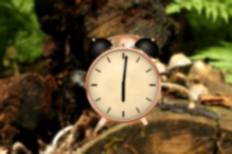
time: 6:01
